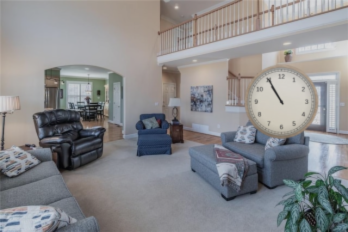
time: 10:55
